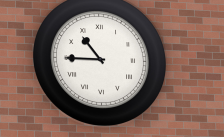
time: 10:45
